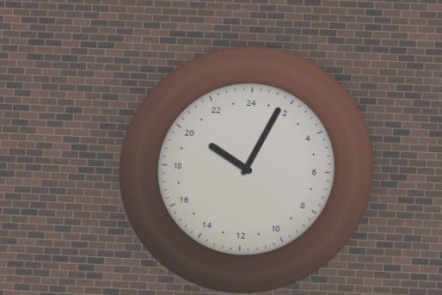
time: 20:04
